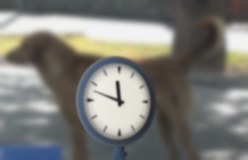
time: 11:48
